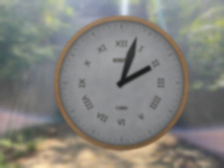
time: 2:03
